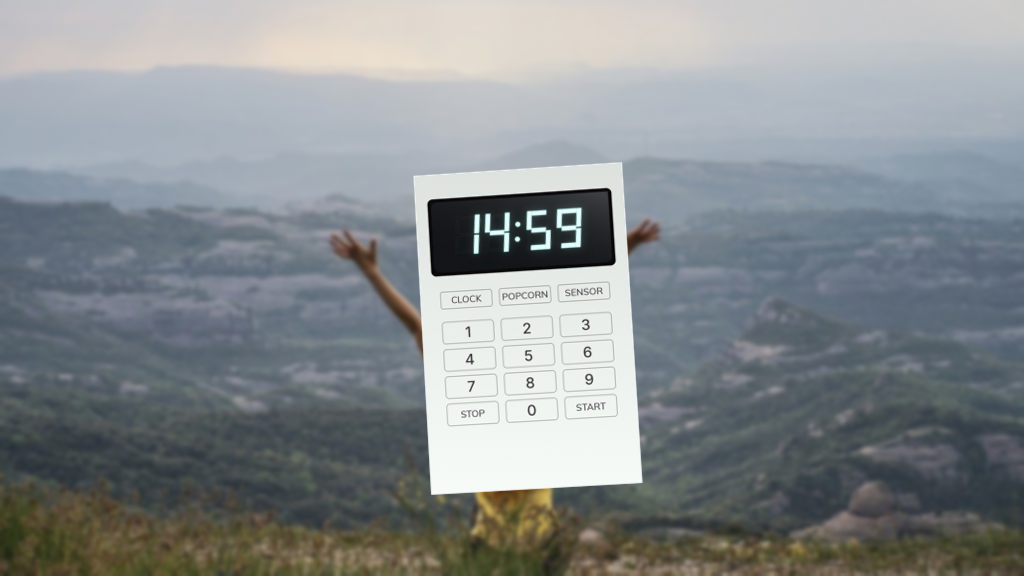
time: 14:59
